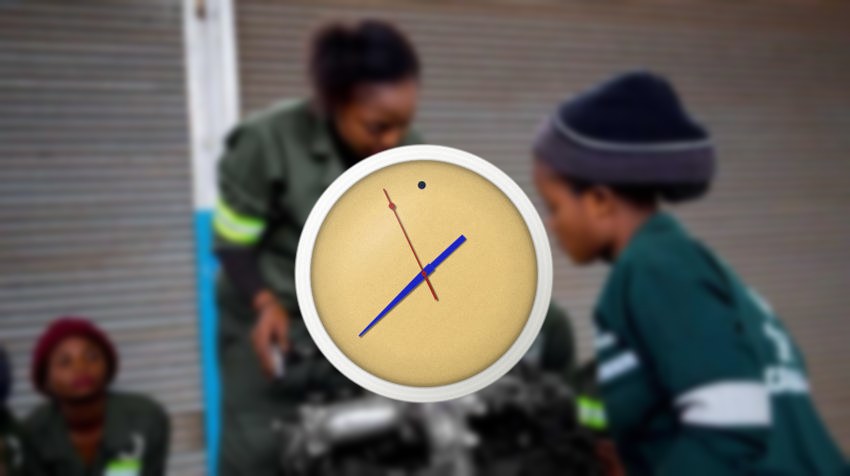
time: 1:37:56
